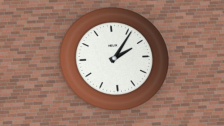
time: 2:06
